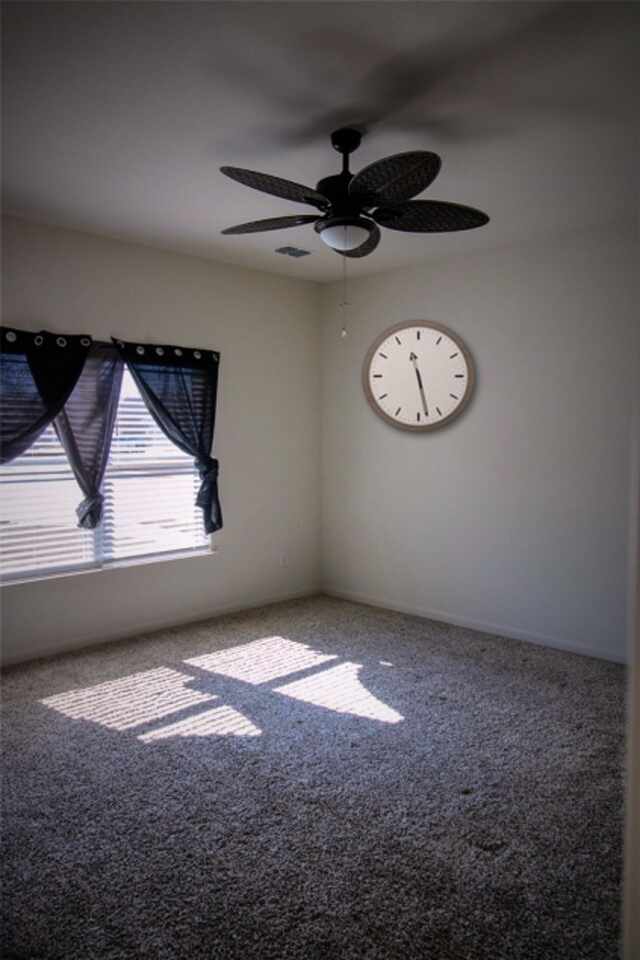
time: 11:28
